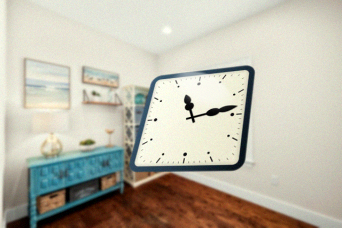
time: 11:13
